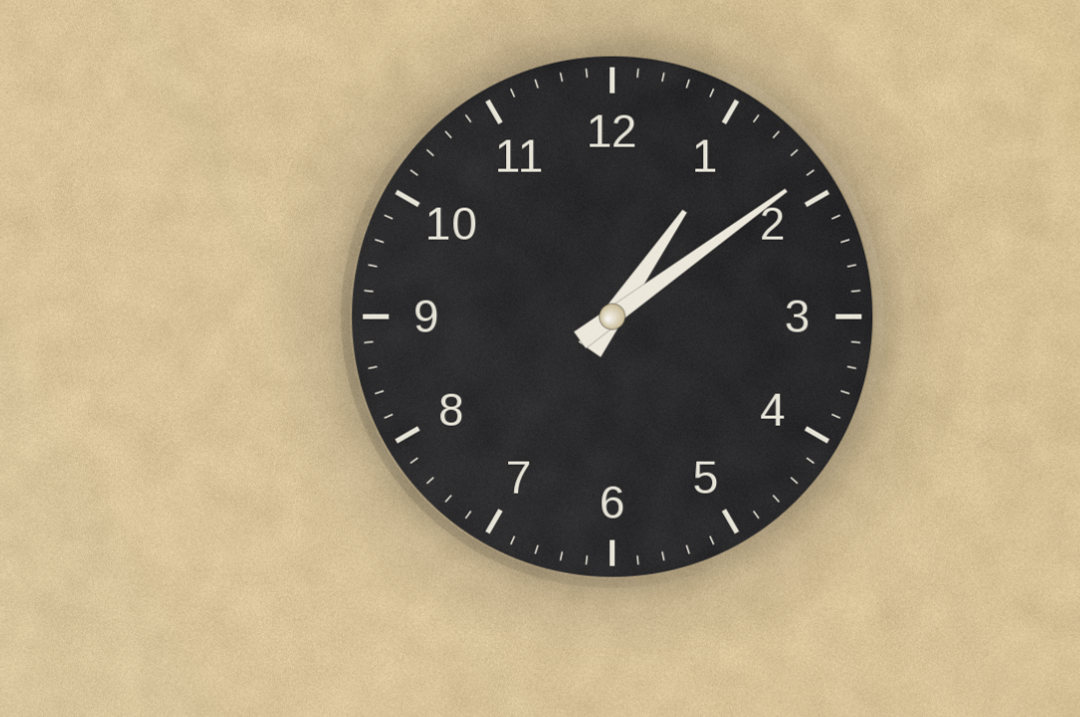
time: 1:09
